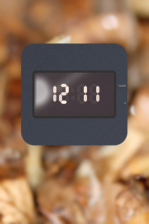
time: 12:11
